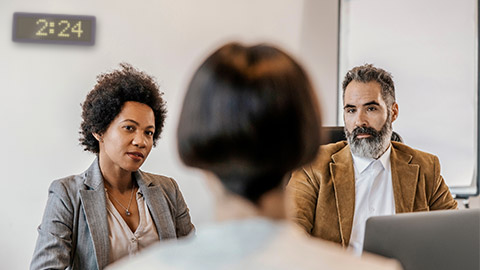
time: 2:24
